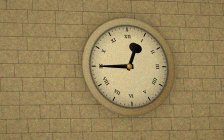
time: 12:45
